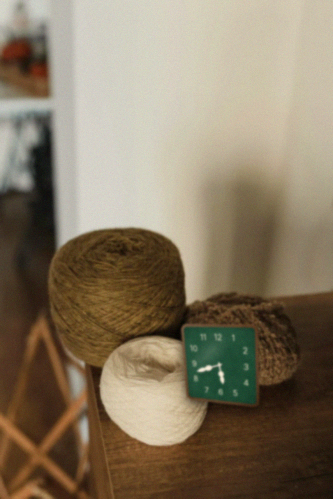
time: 5:42
